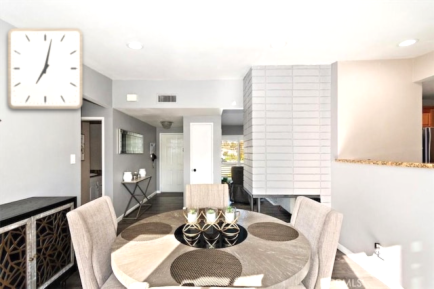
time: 7:02
